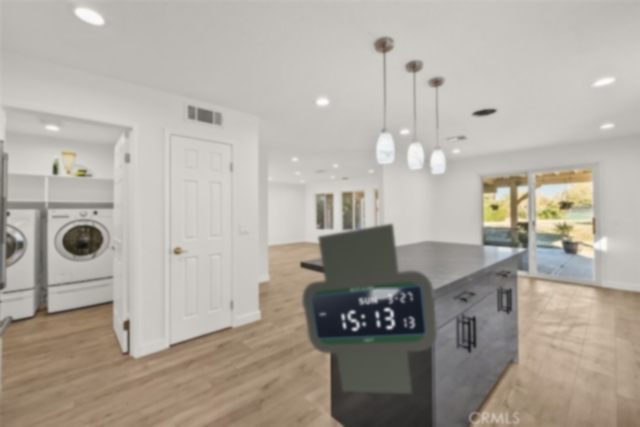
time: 15:13
